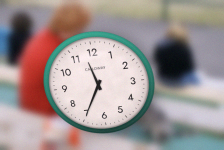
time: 11:35
